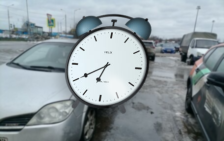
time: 6:40
